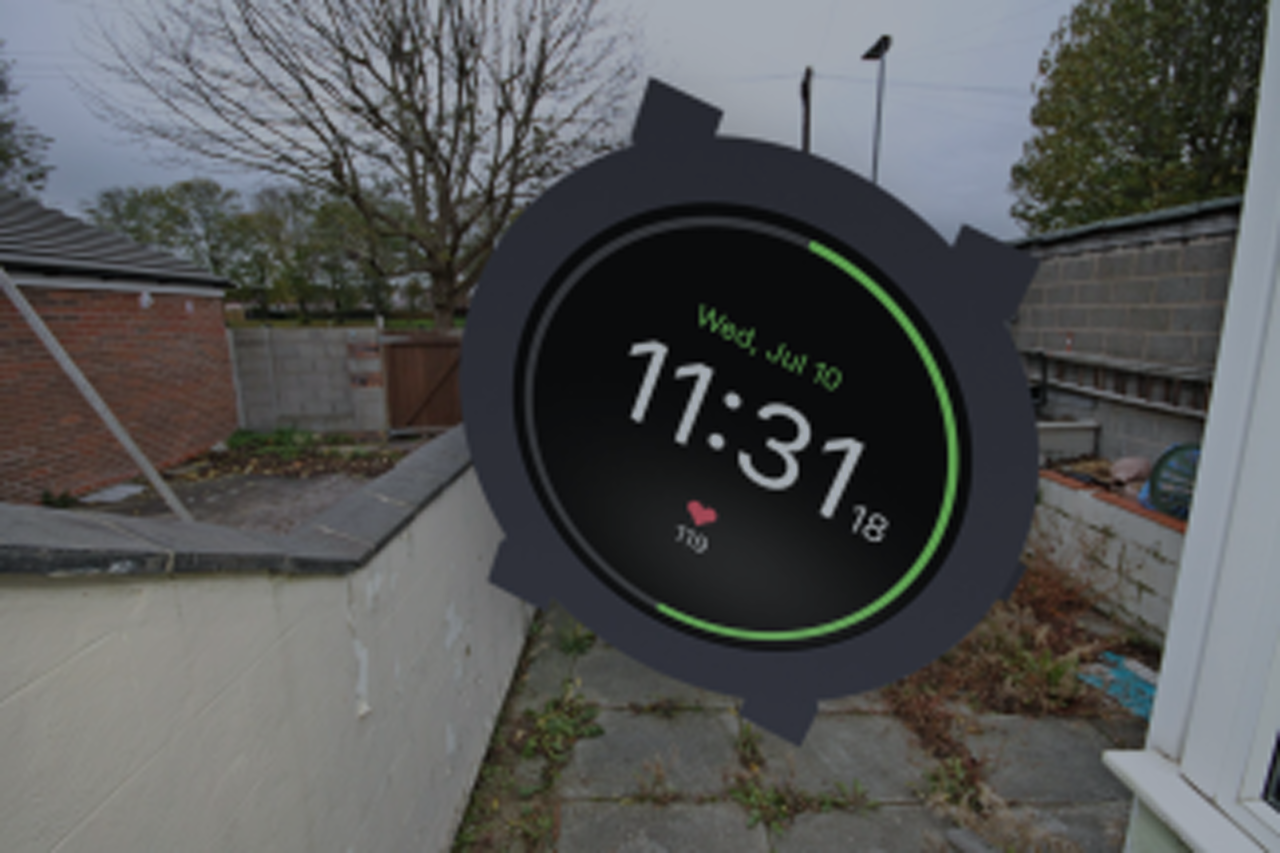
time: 11:31:18
